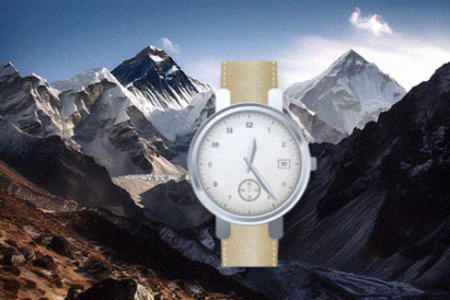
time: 12:24
